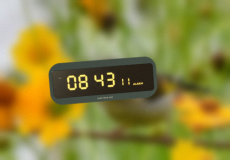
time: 8:43:11
